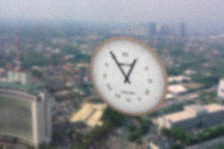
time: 12:55
